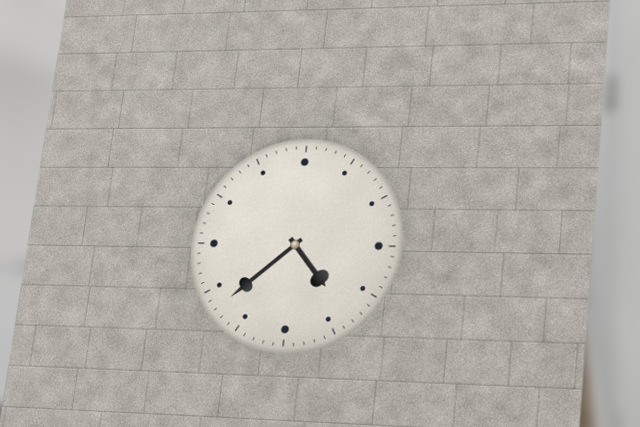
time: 4:38
